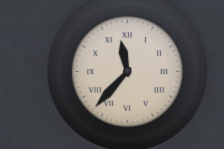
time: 11:37
